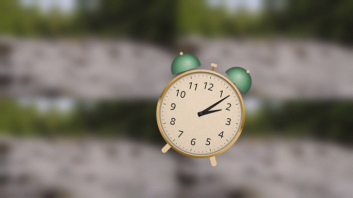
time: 2:07
